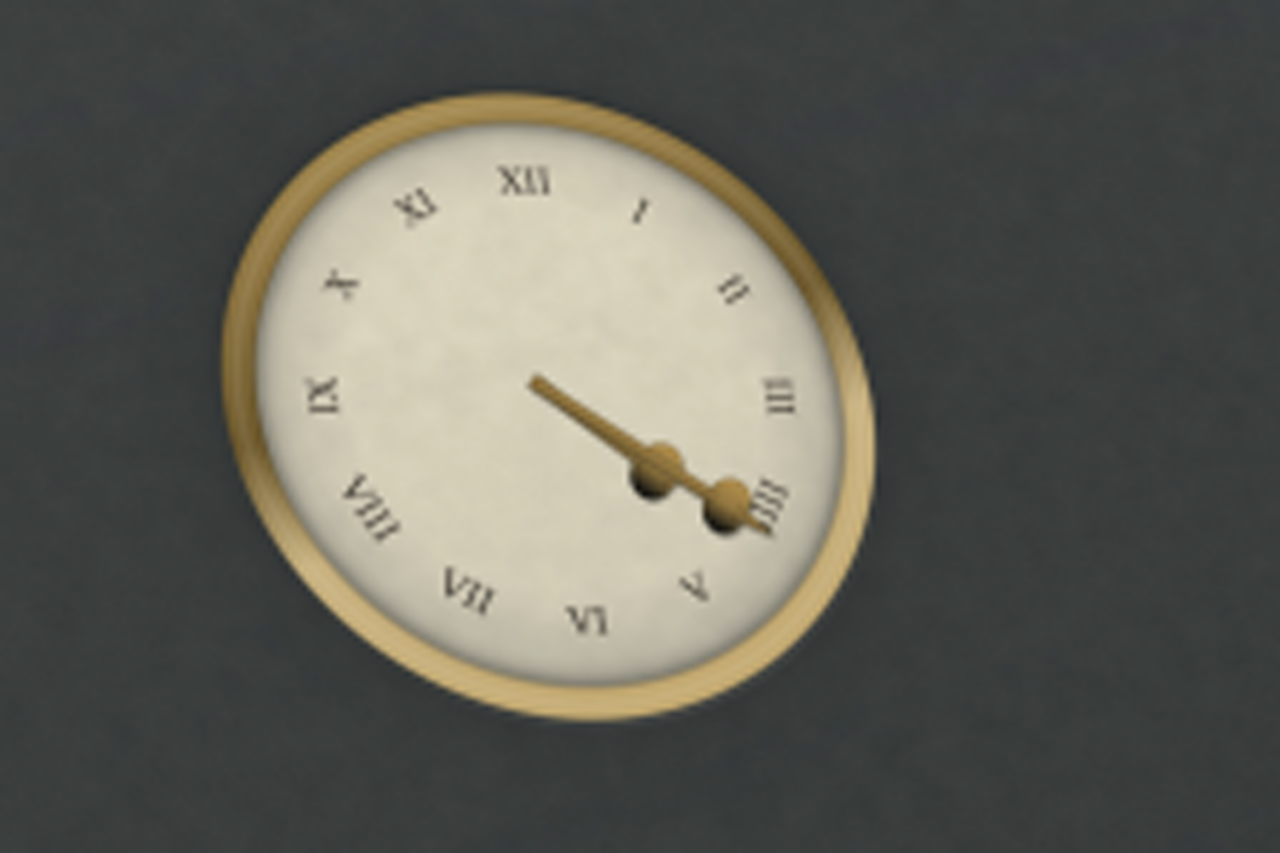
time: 4:21
